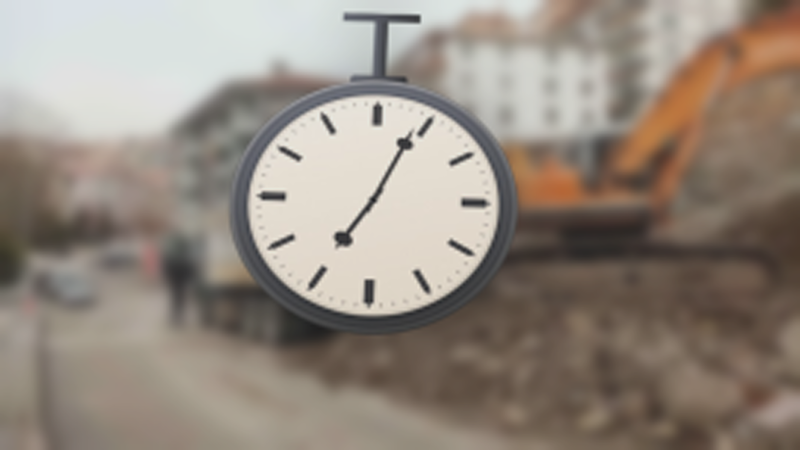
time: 7:04
